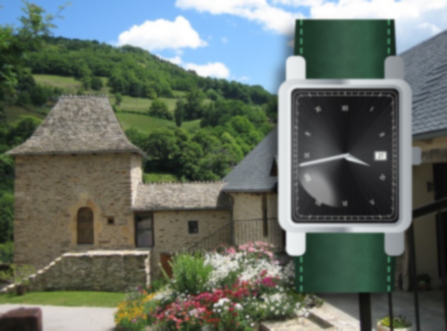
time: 3:43
